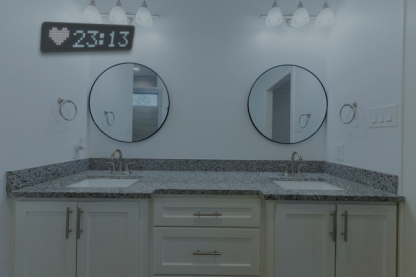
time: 23:13
